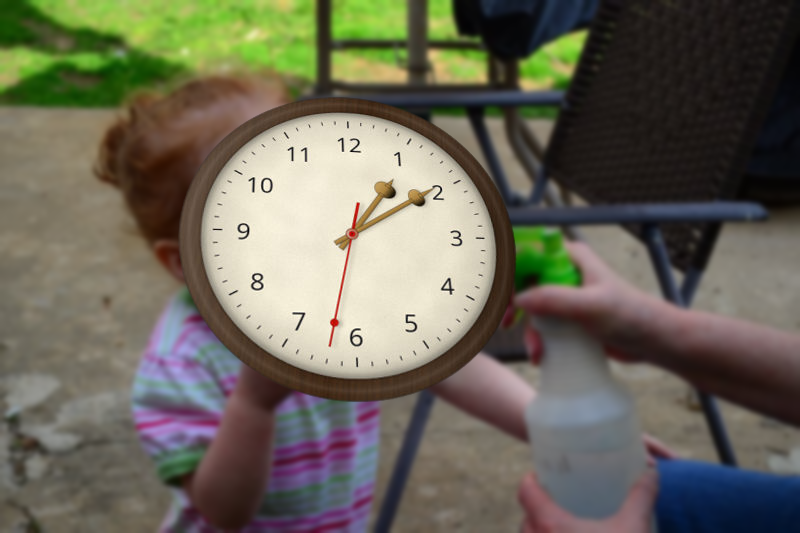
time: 1:09:32
